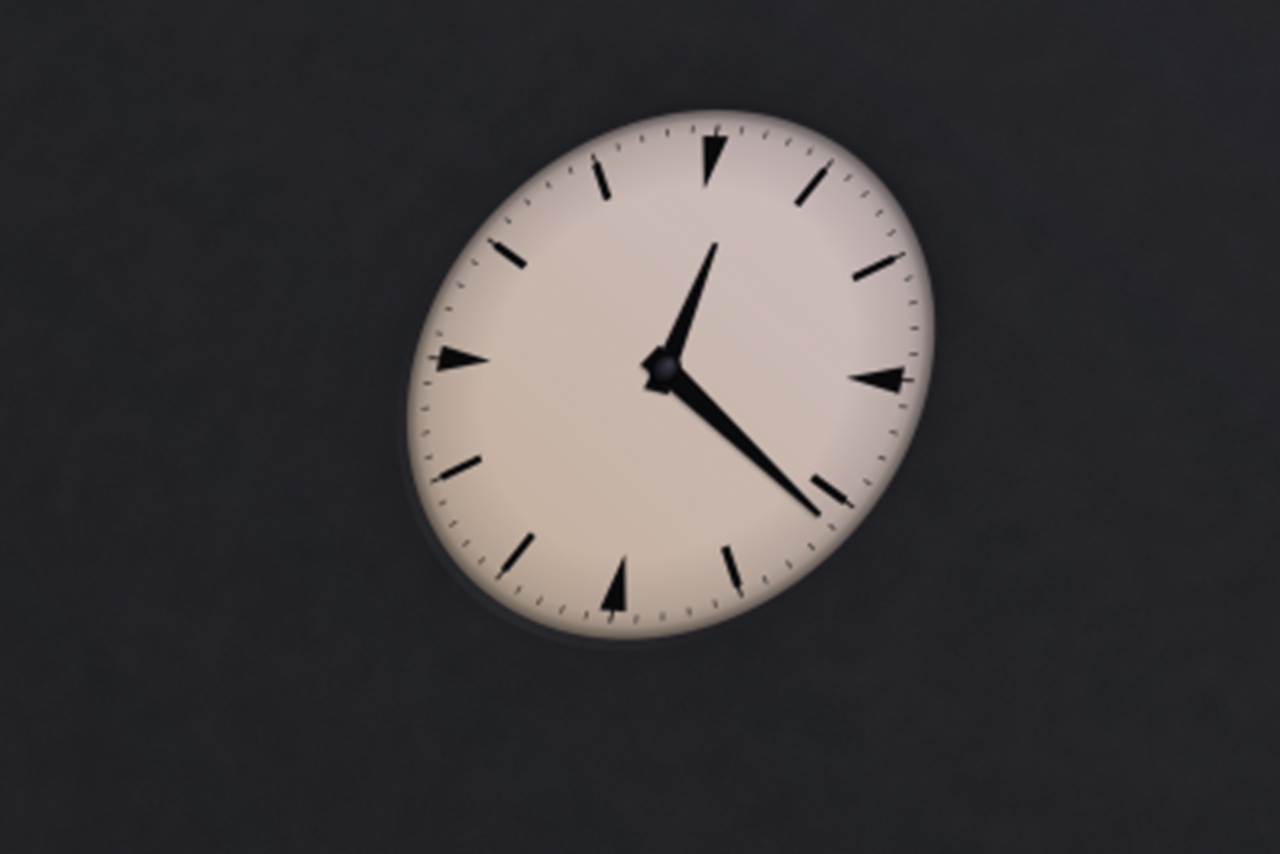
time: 12:21
